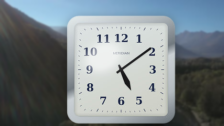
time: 5:09
